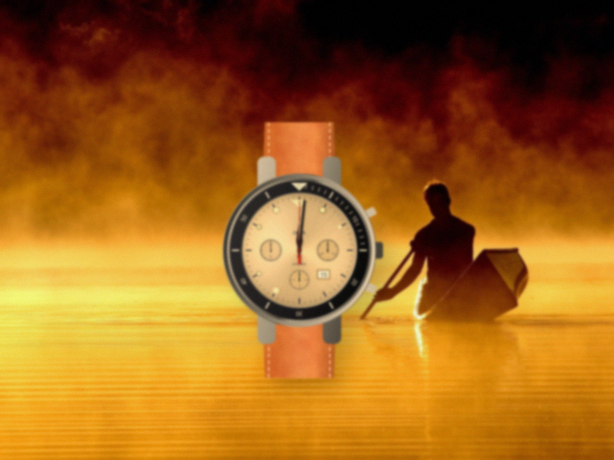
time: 12:01
